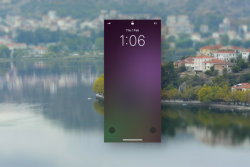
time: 1:06
